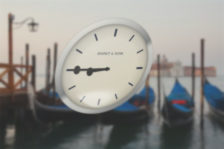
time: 8:45
